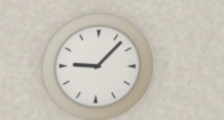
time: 9:07
